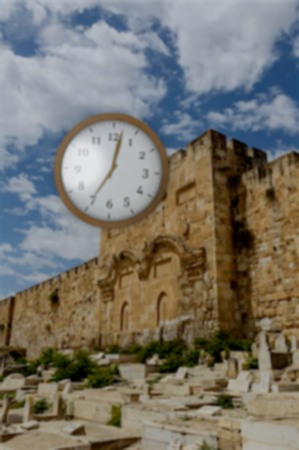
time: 7:02
